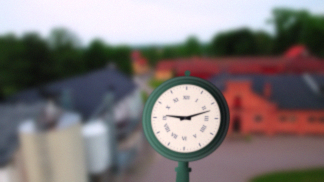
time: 9:12
